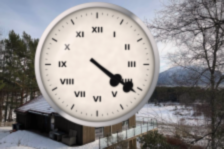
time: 4:21
